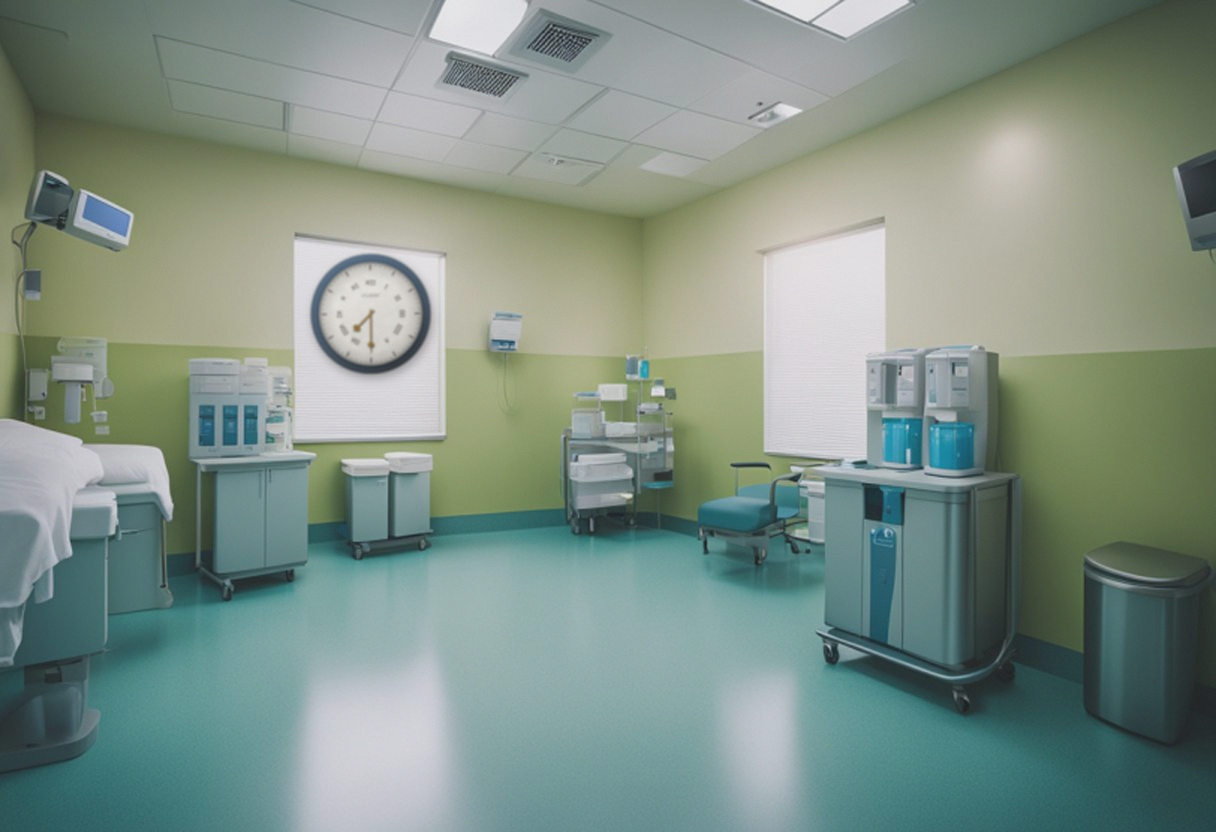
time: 7:30
